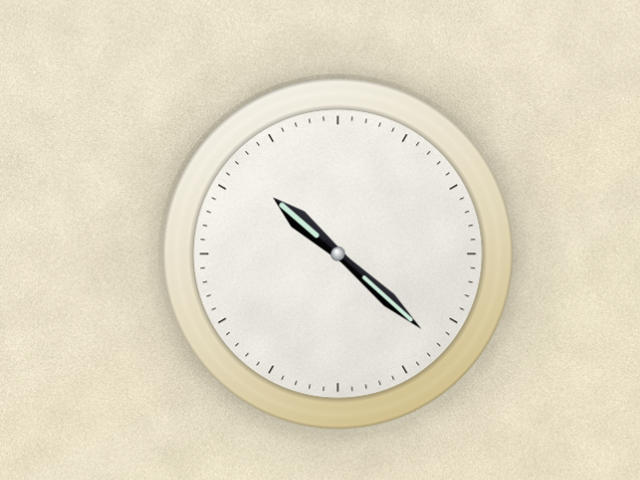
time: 10:22
